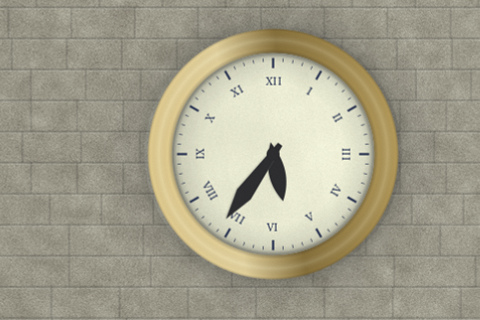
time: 5:36
